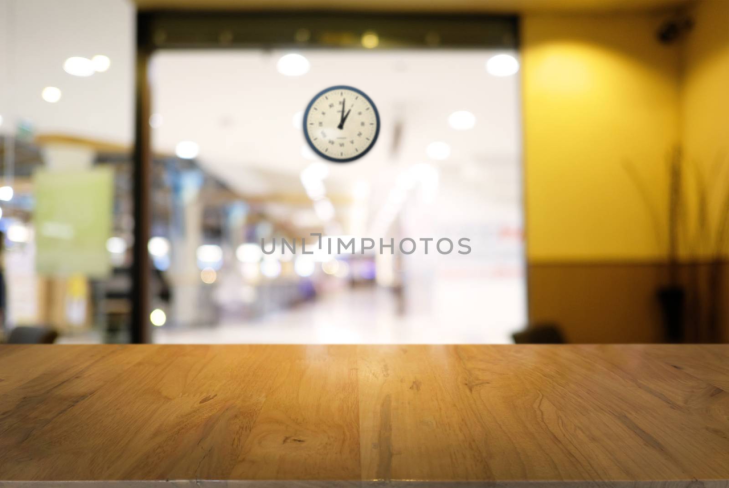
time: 1:01
